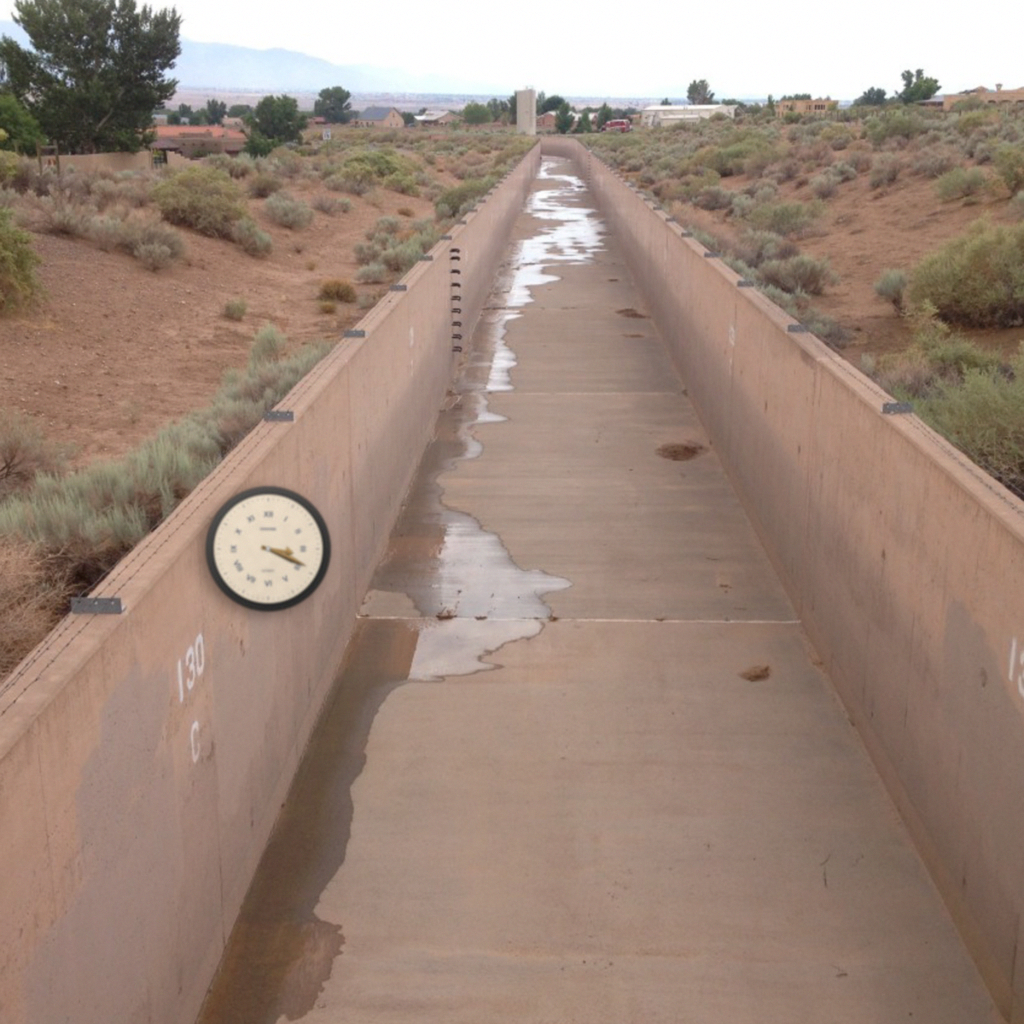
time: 3:19
